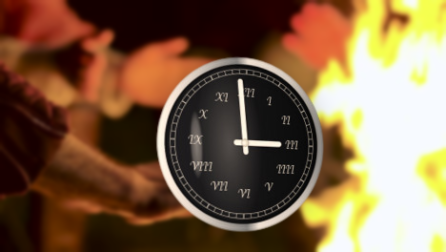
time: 2:59
